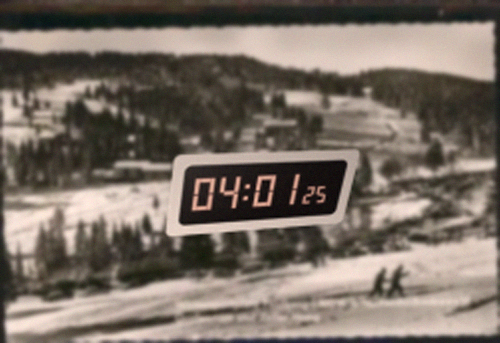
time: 4:01:25
